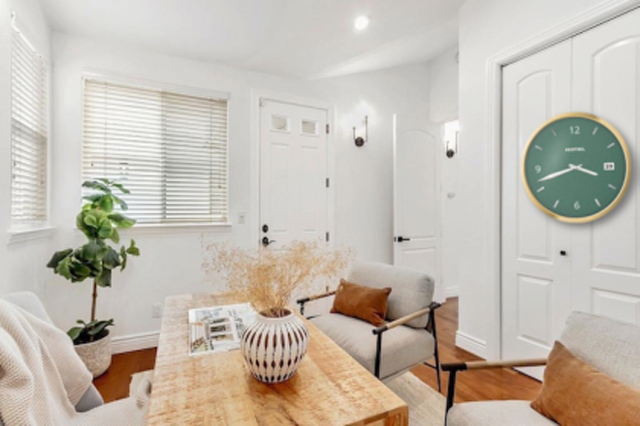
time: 3:42
